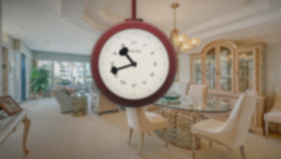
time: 10:42
